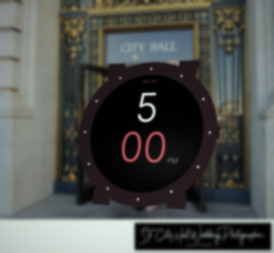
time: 5:00
